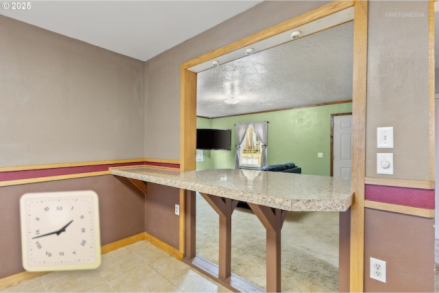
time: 1:43
